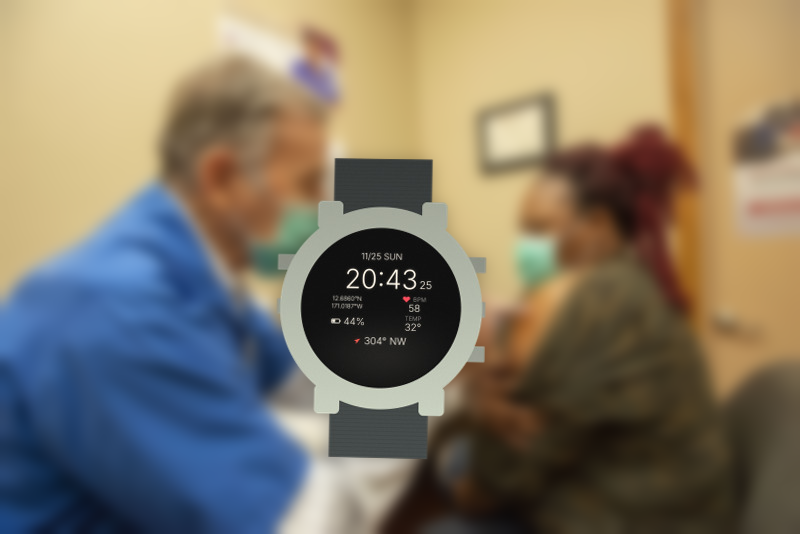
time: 20:43:25
